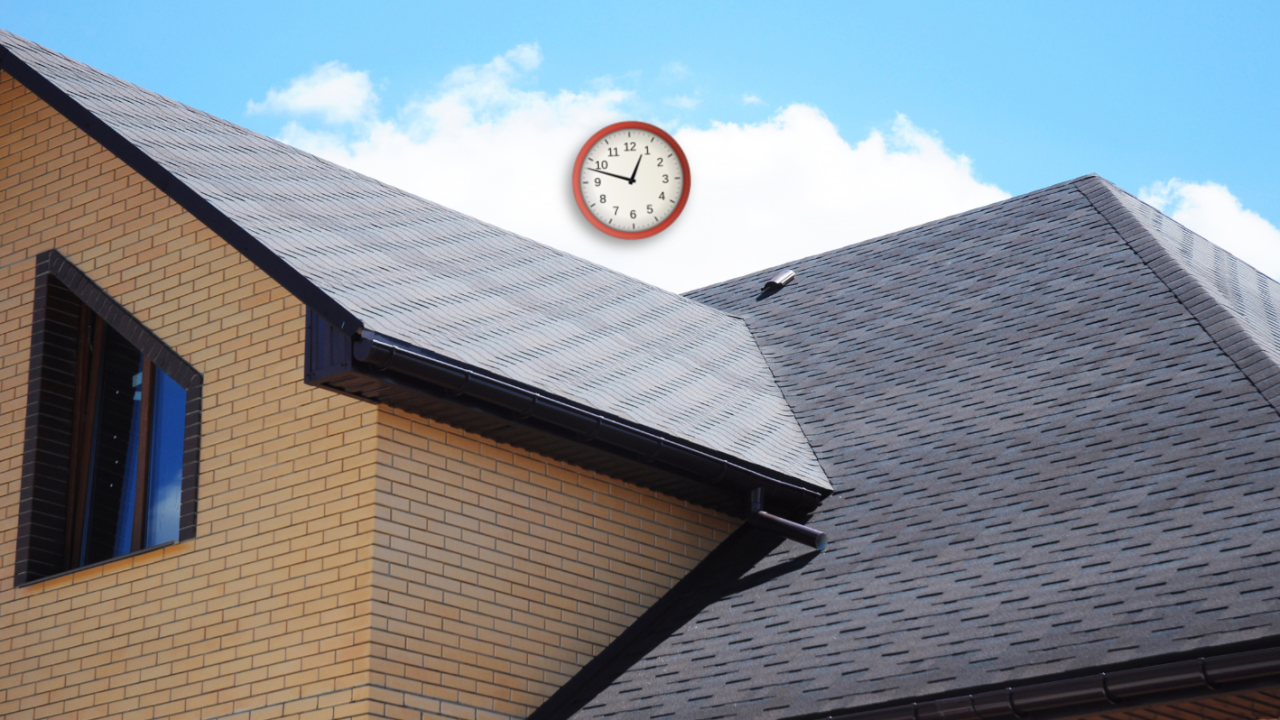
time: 12:48
